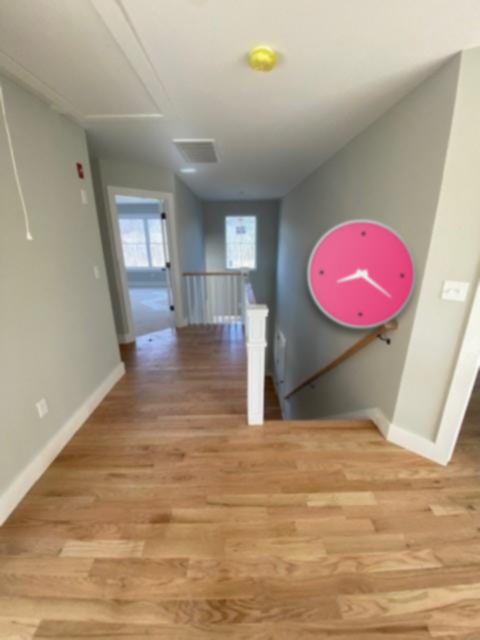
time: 8:21
